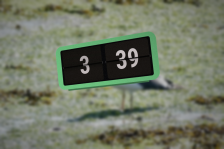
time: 3:39
